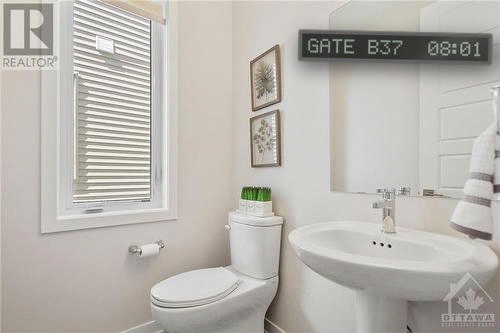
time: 8:01
